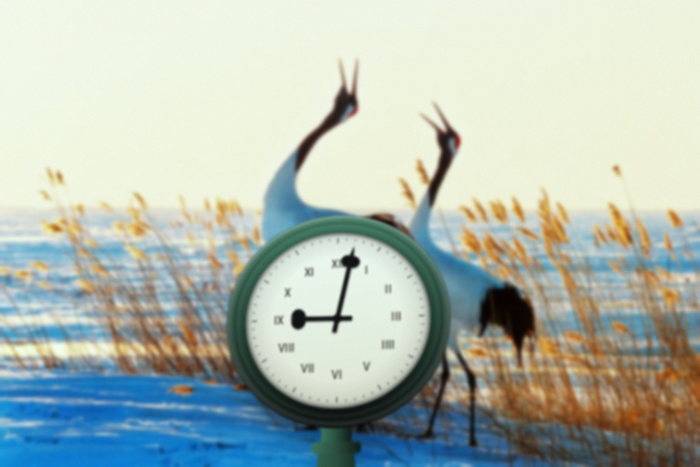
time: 9:02
